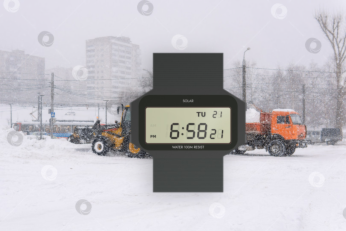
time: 6:58:21
